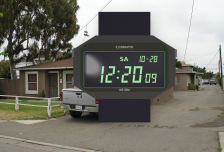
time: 12:20:09
